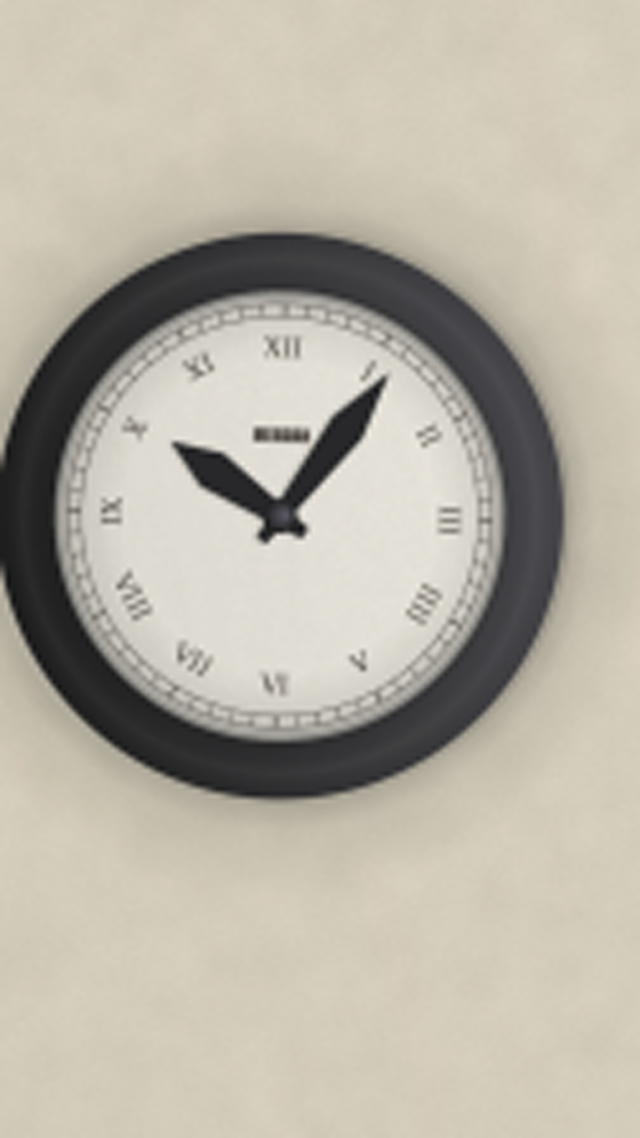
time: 10:06
